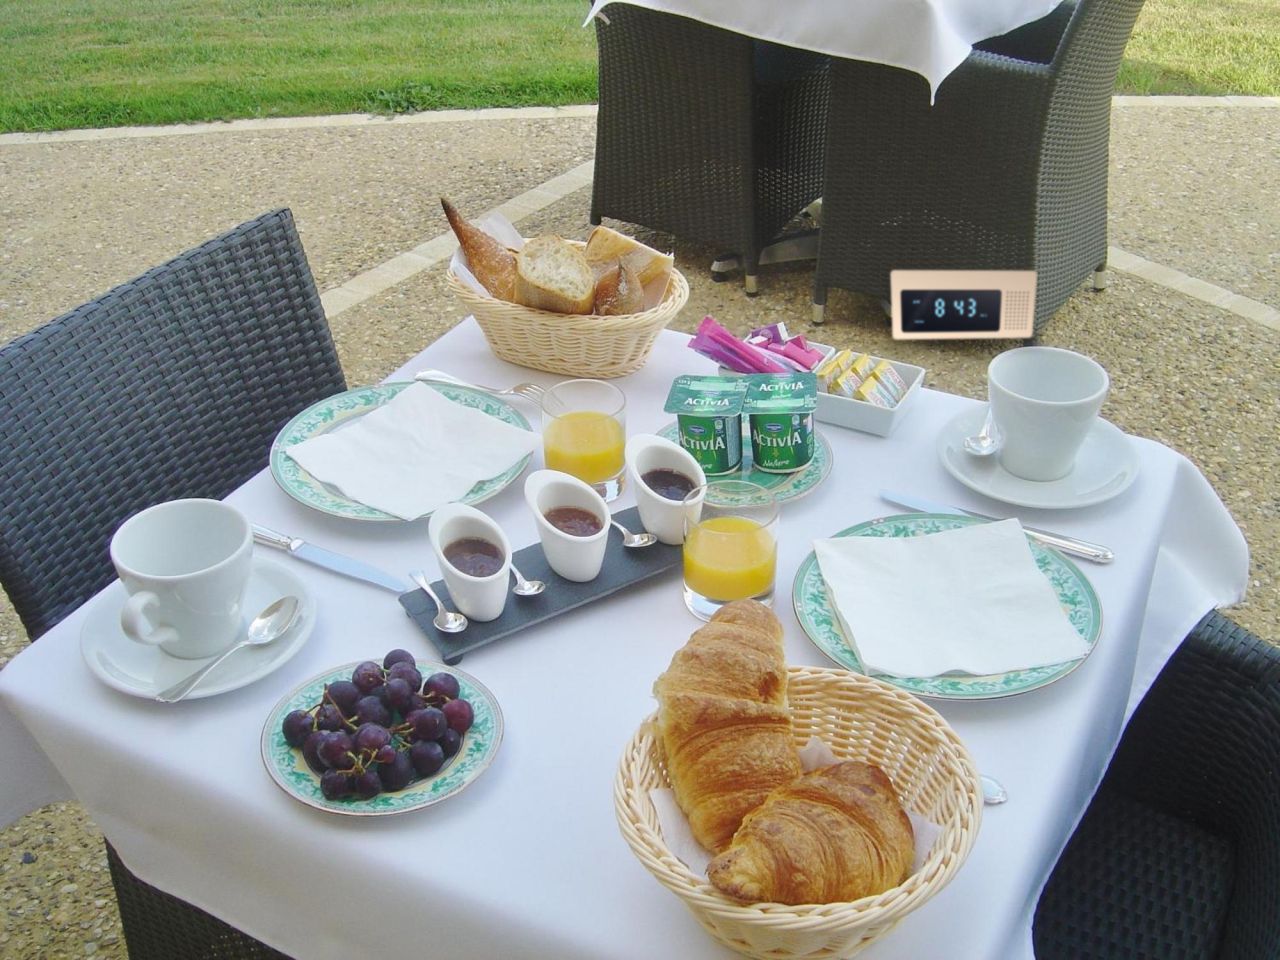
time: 8:43
